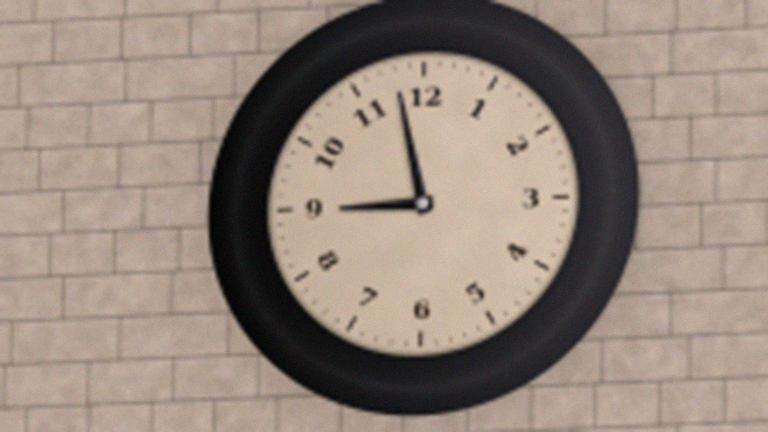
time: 8:58
